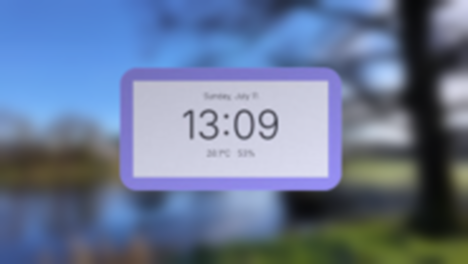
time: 13:09
